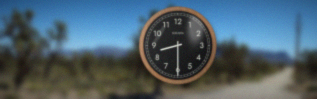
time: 8:30
